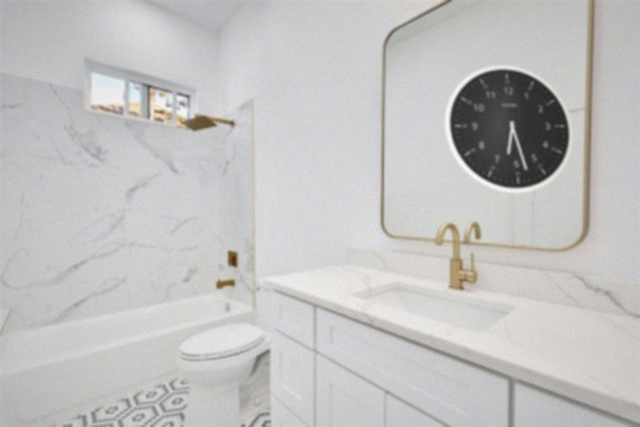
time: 6:28
